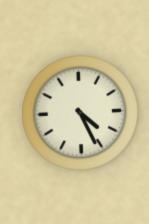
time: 4:26
